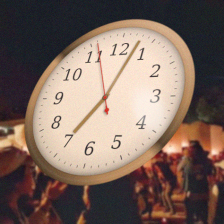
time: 7:02:56
